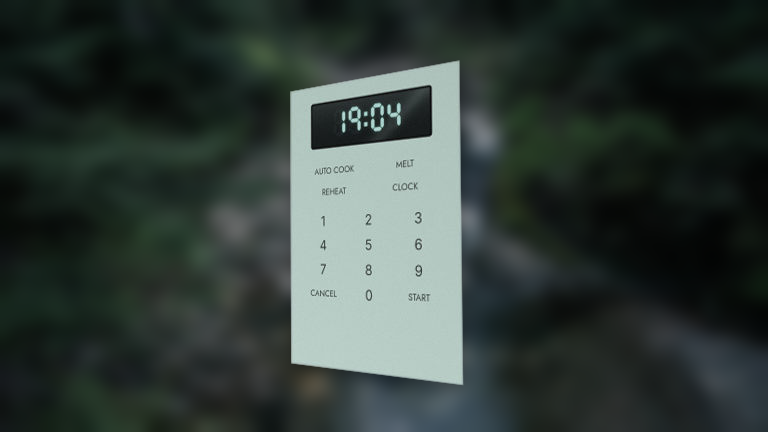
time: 19:04
